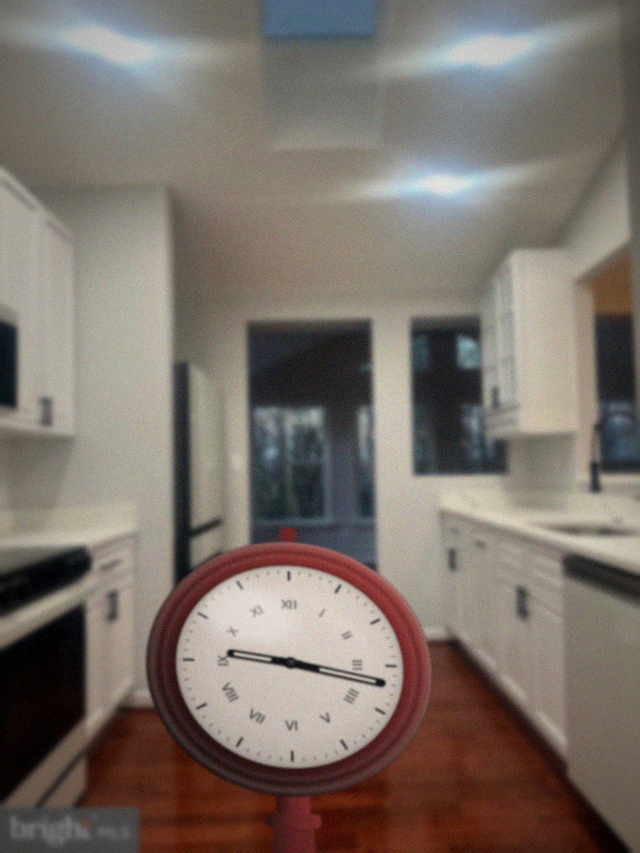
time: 9:17
